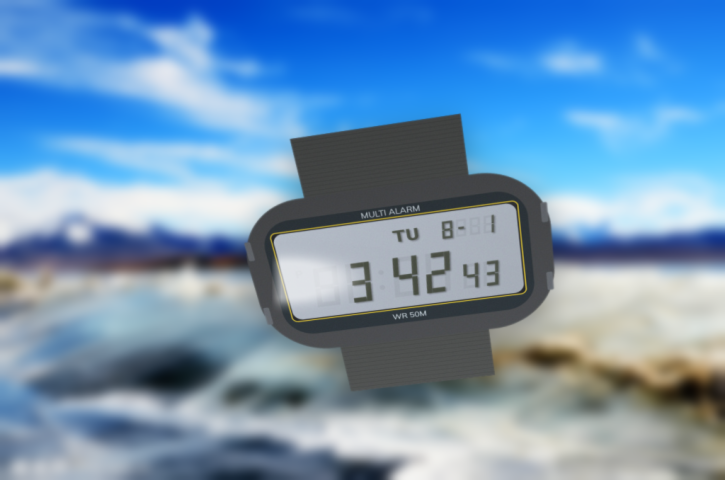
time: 3:42:43
